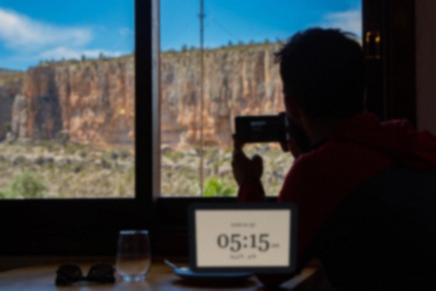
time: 5:15
